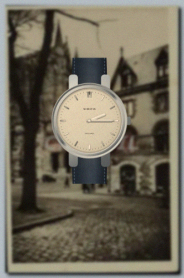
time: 2:15
